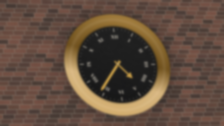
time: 4:36
